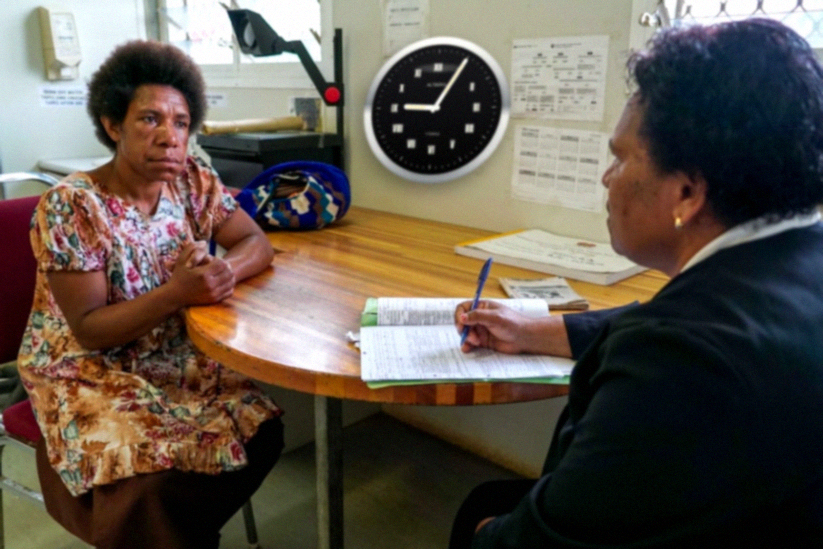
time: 9:05
